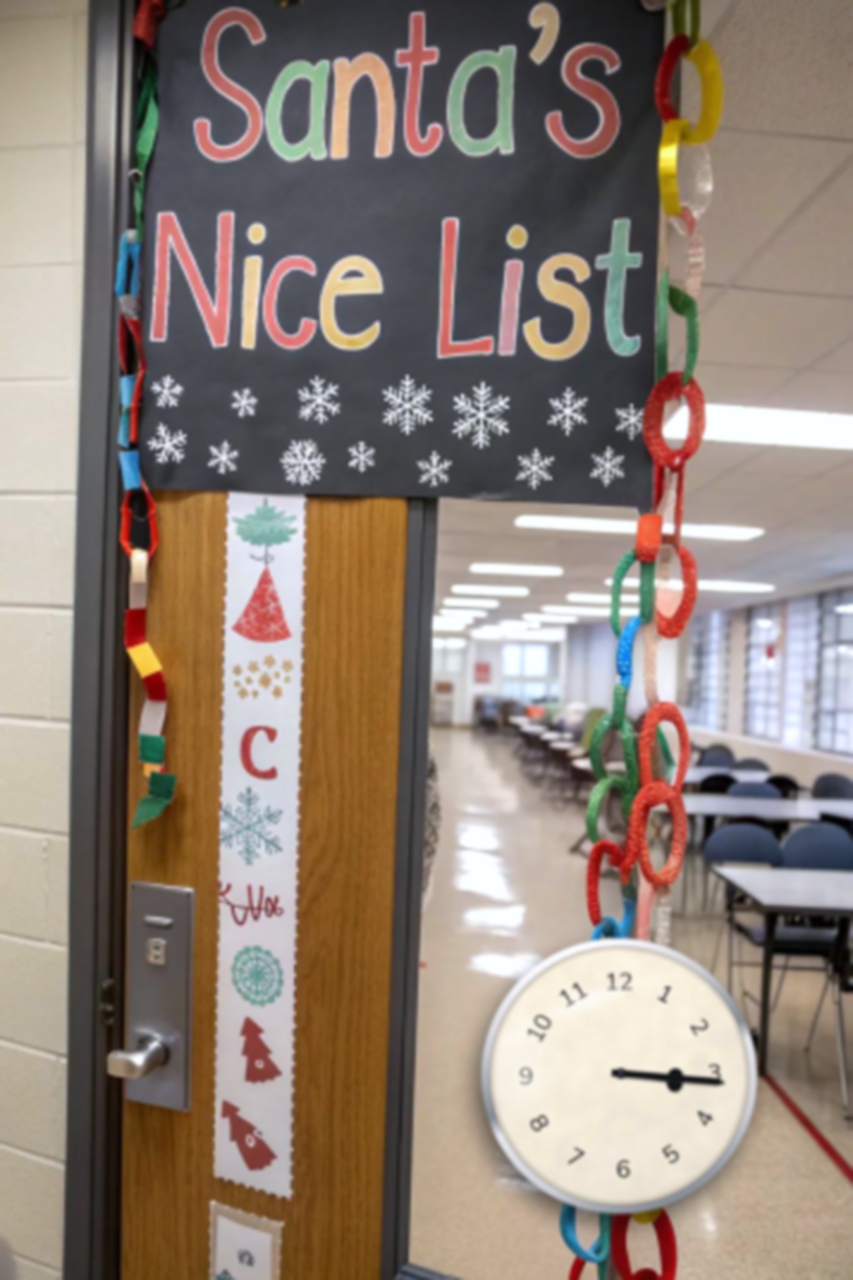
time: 3:16
